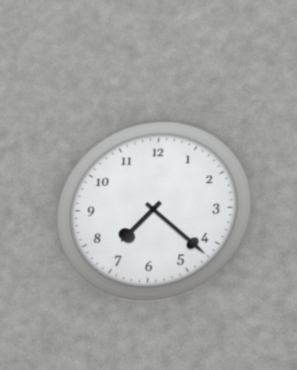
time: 7:22
